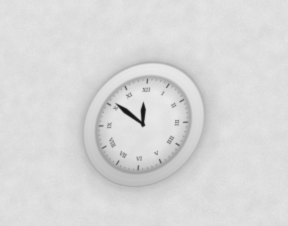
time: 11:51
